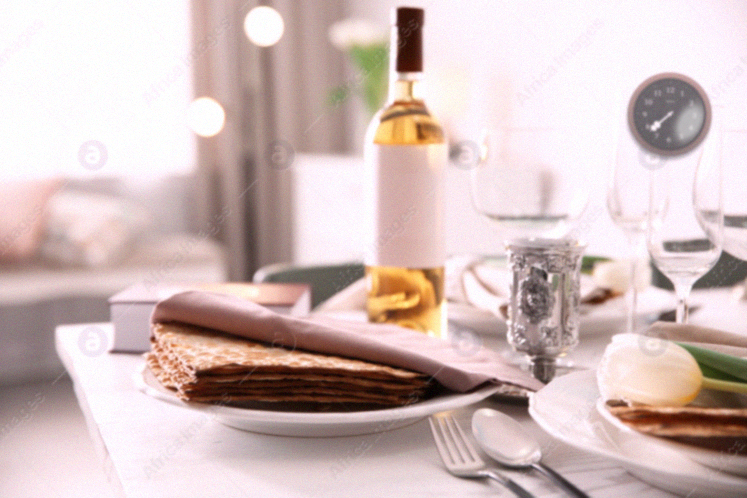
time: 7:38
